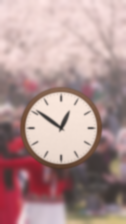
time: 12:51
